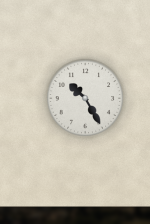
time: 10:25
